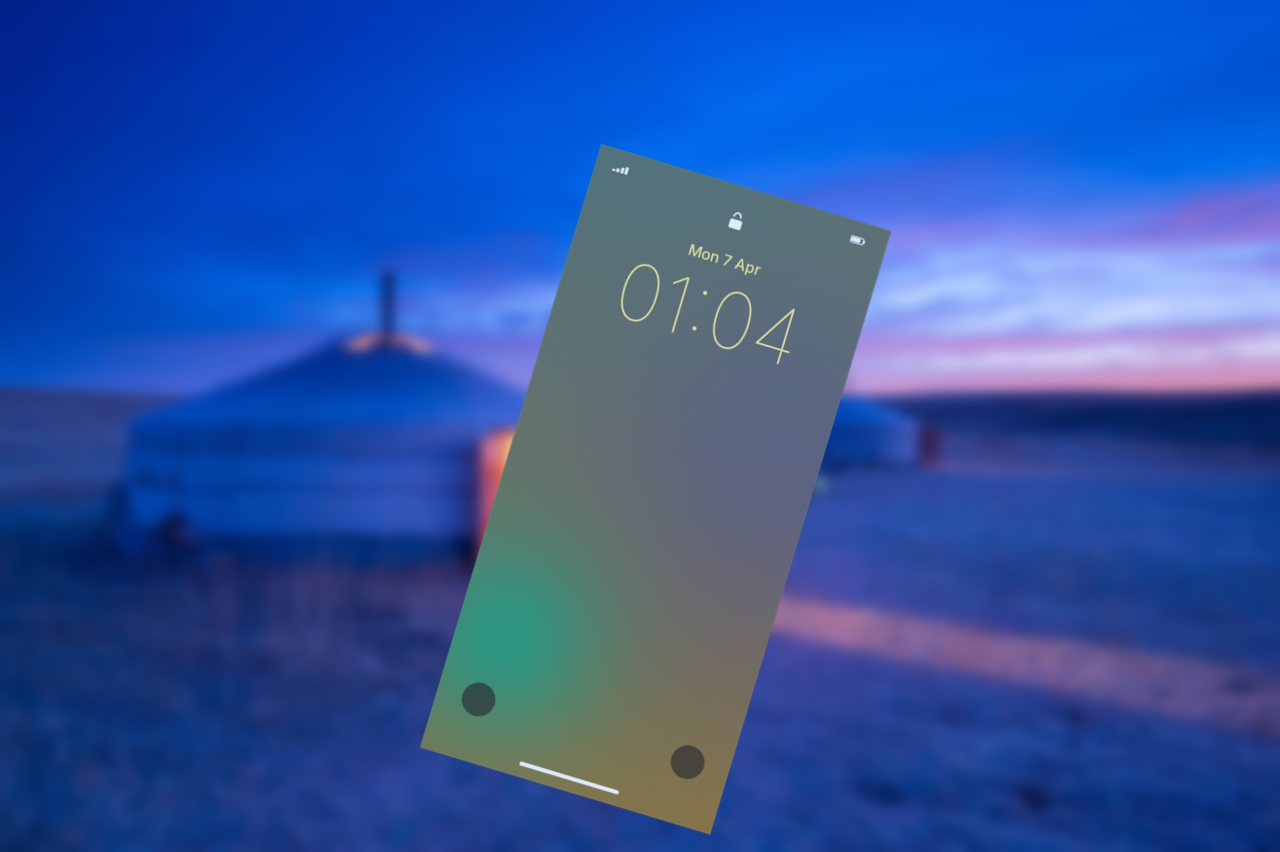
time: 1:04
